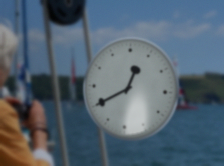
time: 12:40
